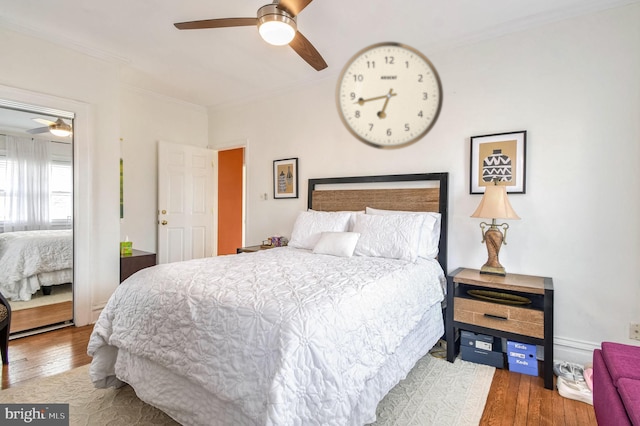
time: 6:43
